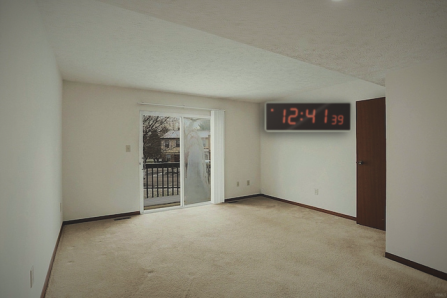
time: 12:41:39
